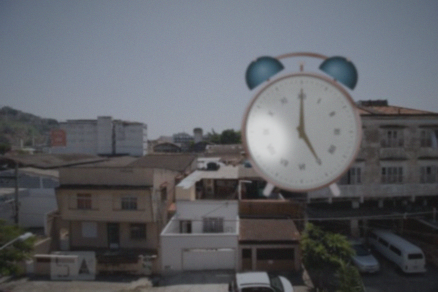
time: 5:00
